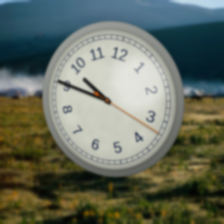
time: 9:45:17
